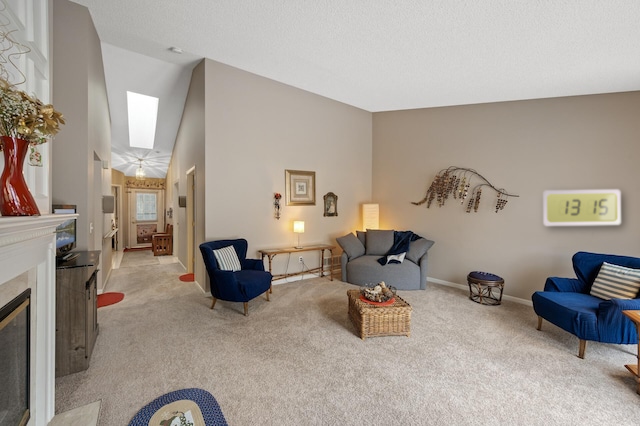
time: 13:15
